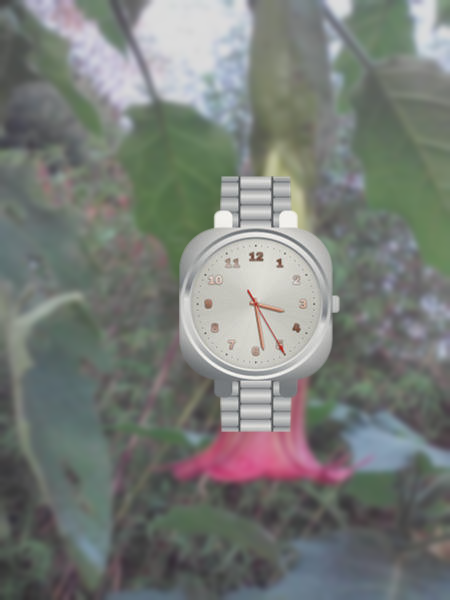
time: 3:28:25
